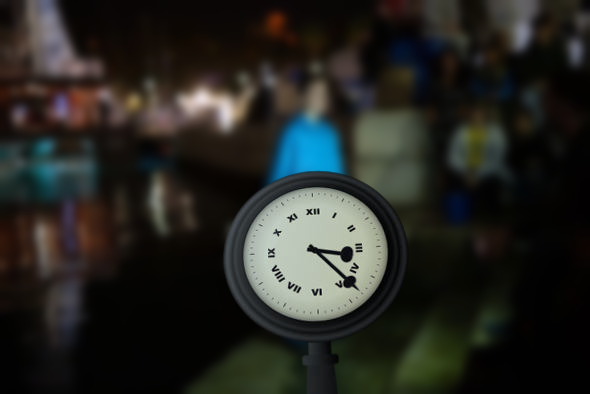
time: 3:23
